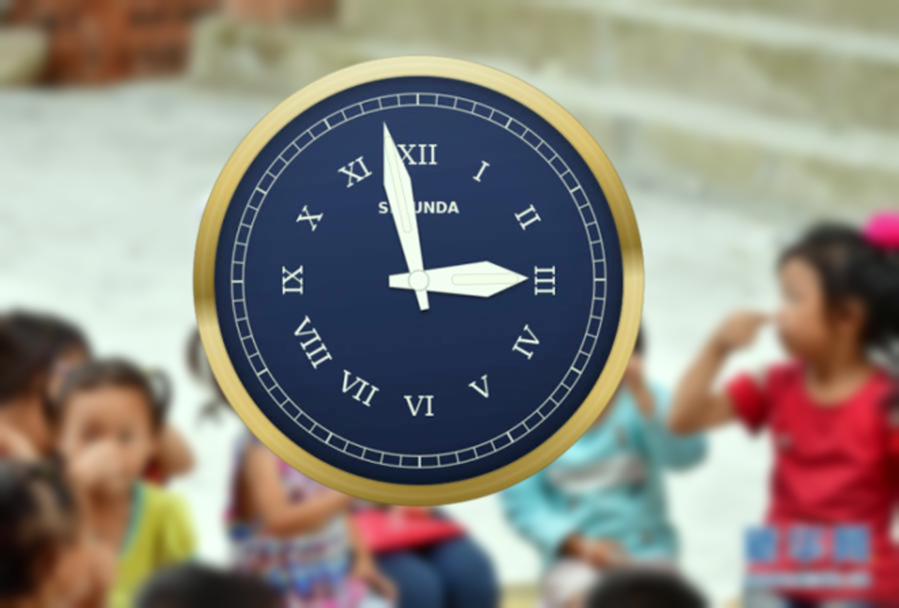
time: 2:58
